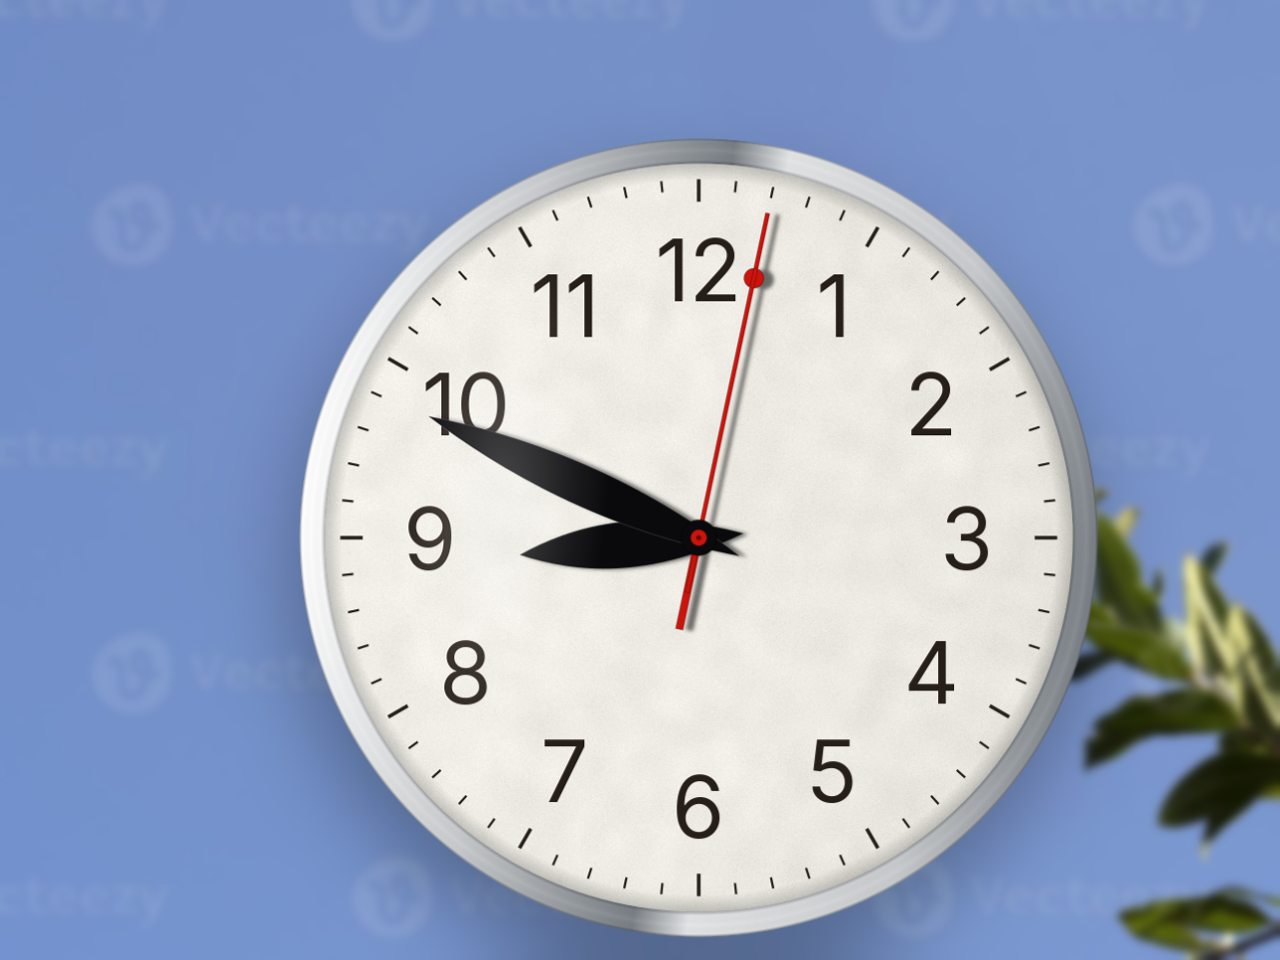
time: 8:49:02
